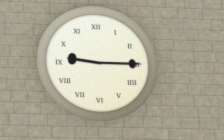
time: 9:15
